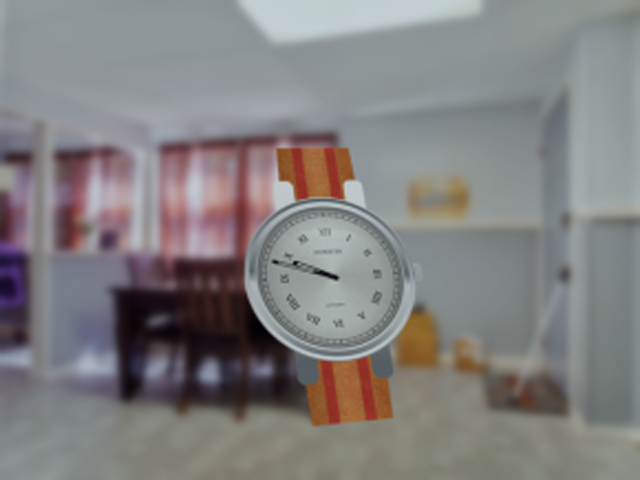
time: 9:48
